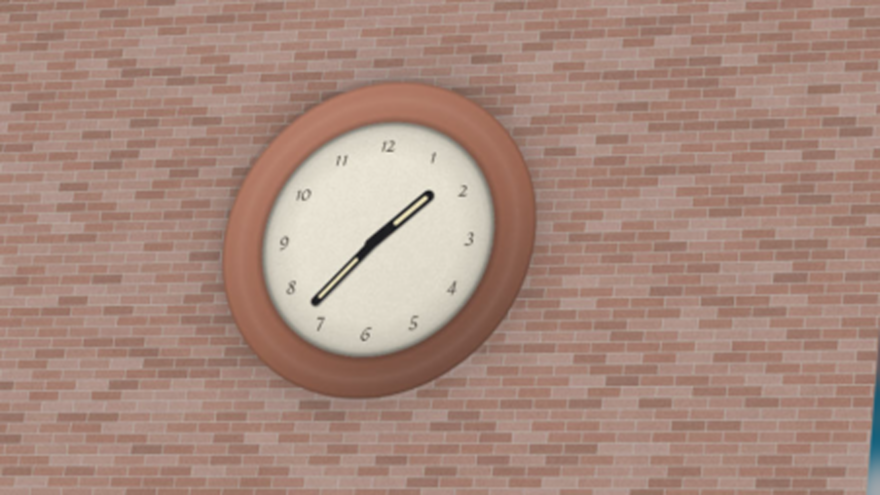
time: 1:37
